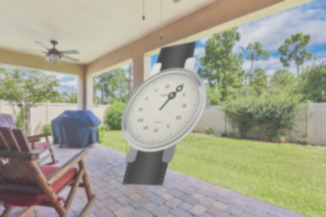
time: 1:06
